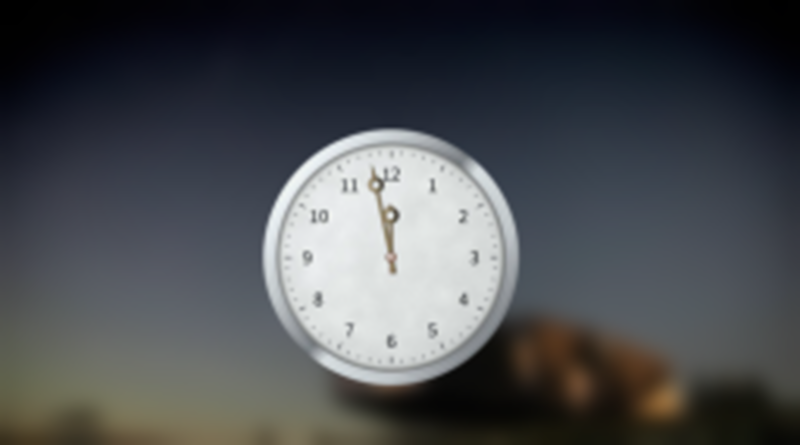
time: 11:58
